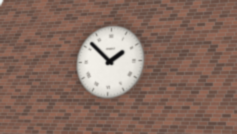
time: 1:52
